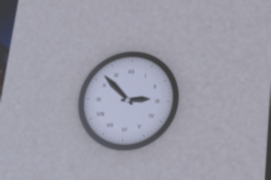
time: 2:52
